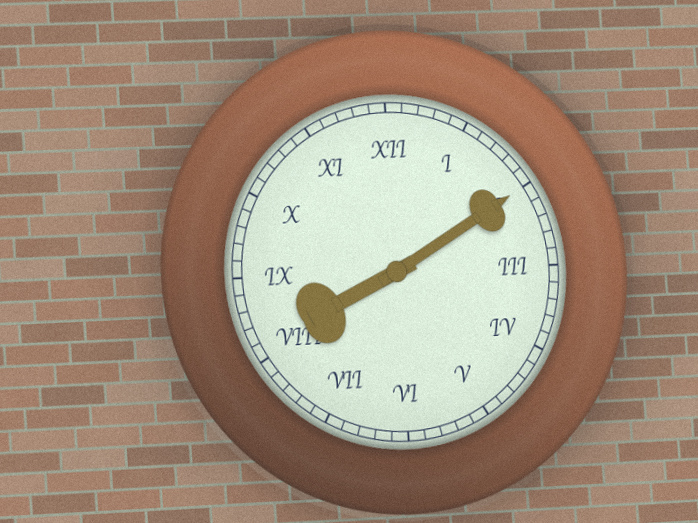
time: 8:10
